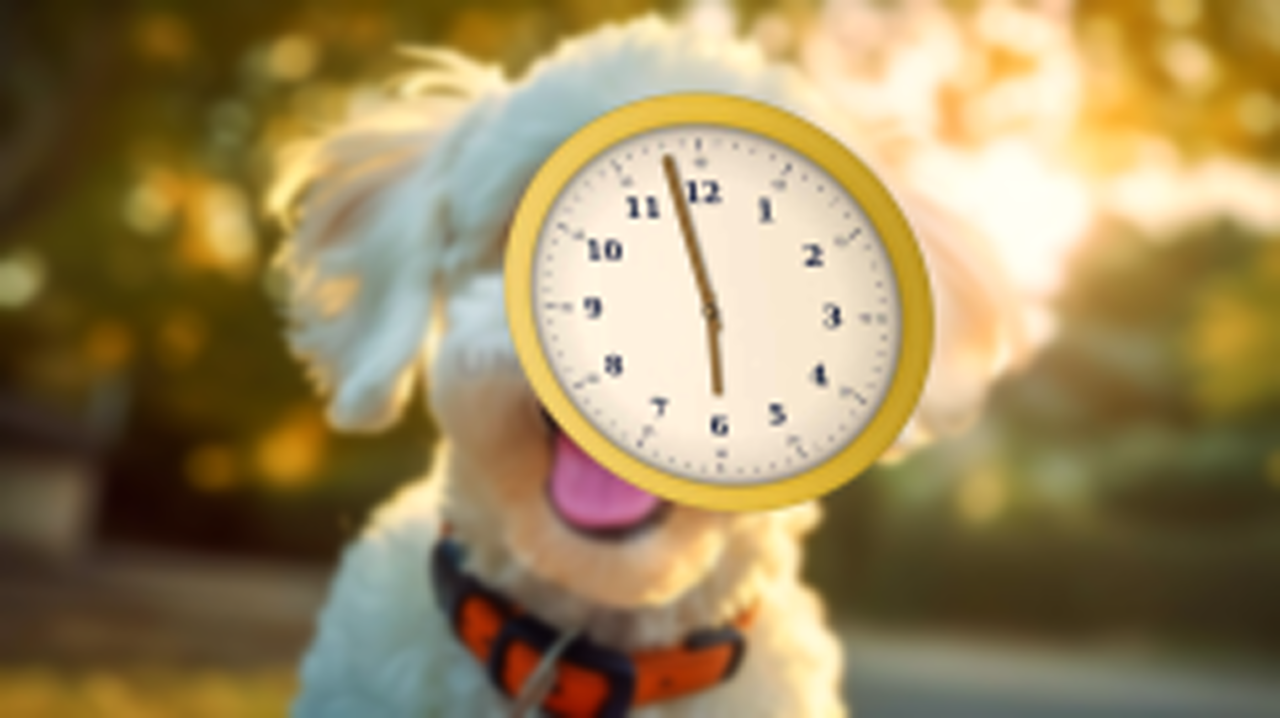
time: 5:58
